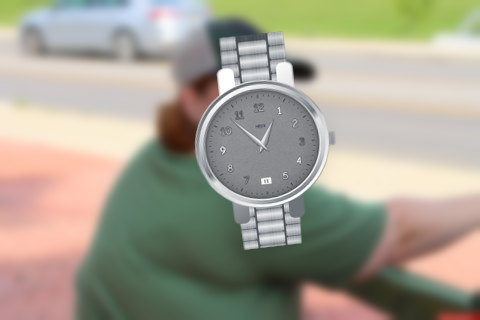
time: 12:53
